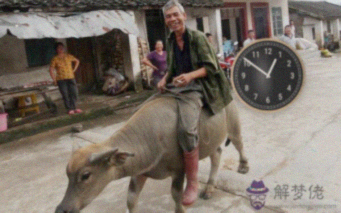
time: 12:51
